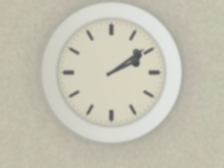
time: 2:09
